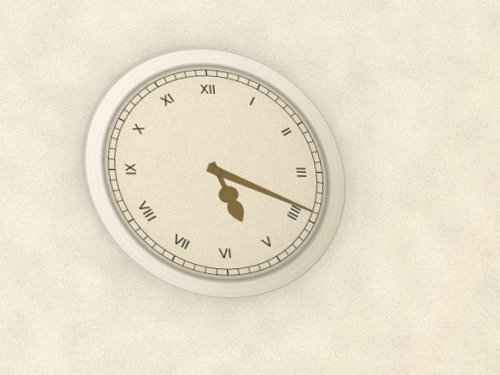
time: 5:19
